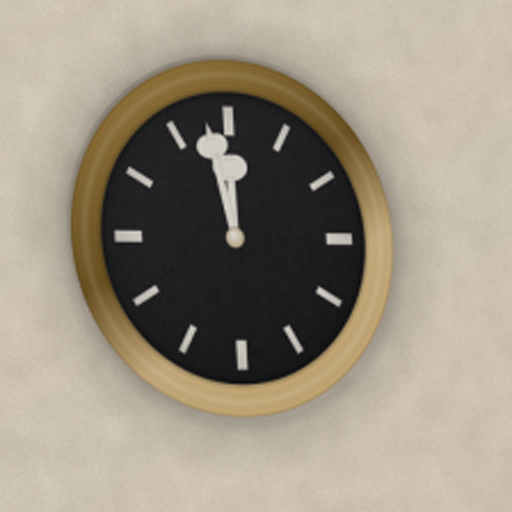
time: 11:58
